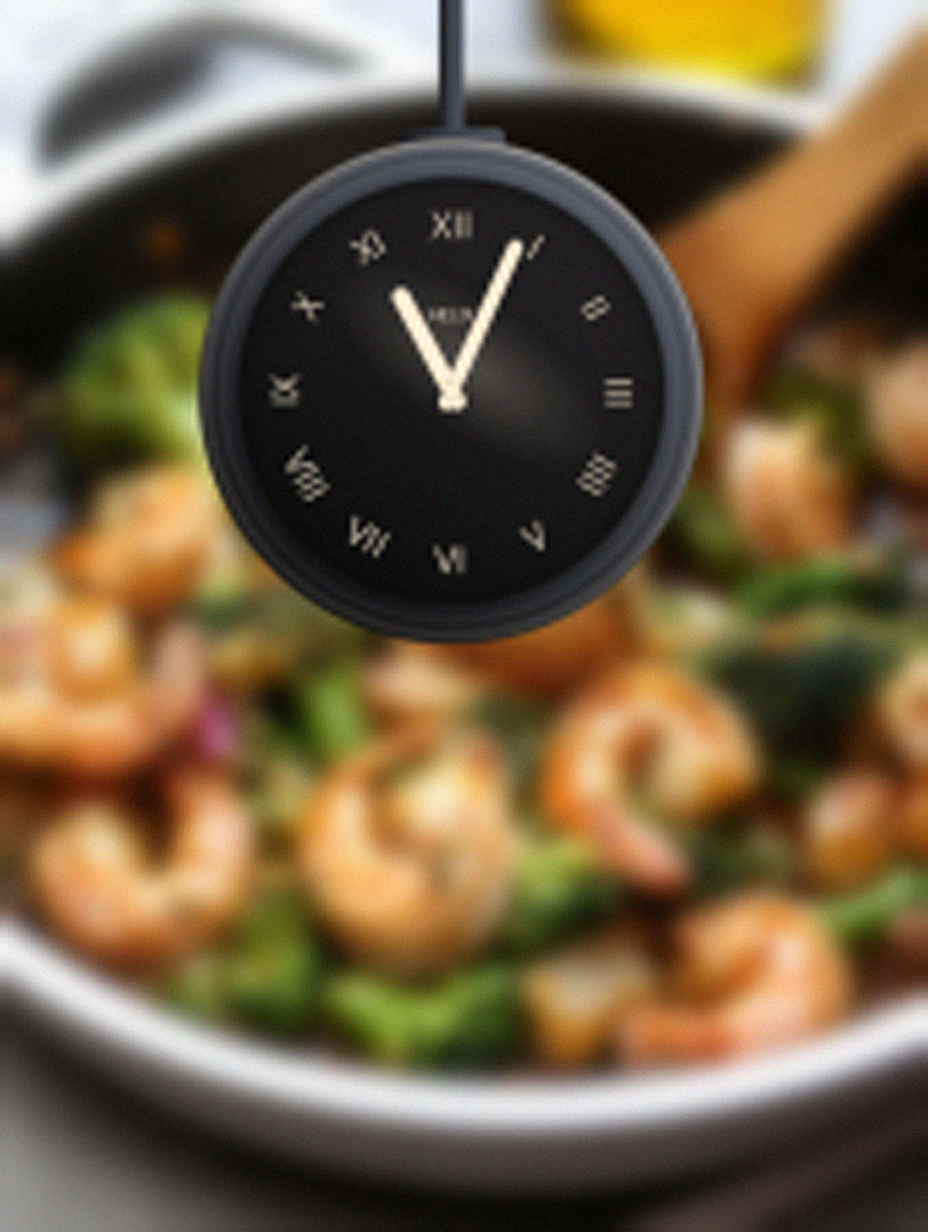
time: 11:04
